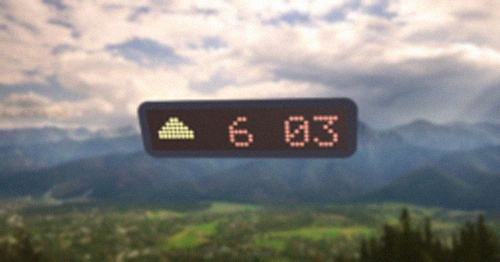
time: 6:03
